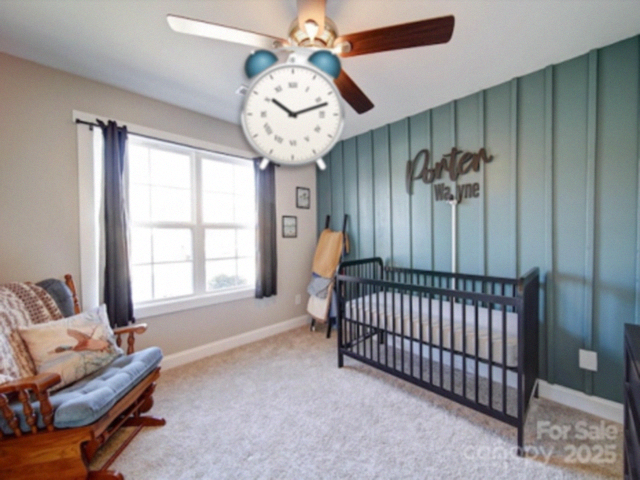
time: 10:12
